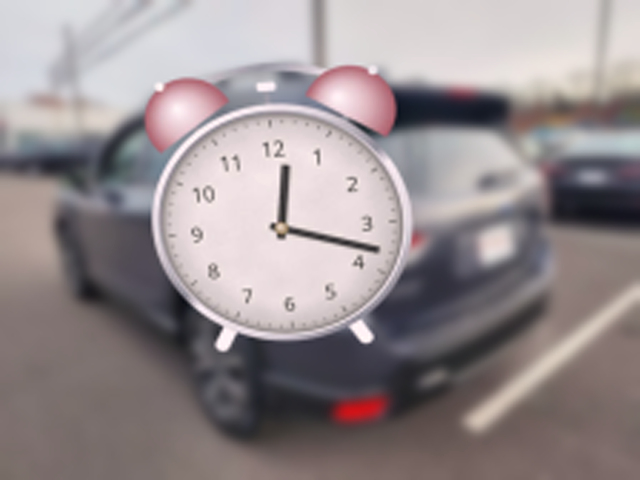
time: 12:18
